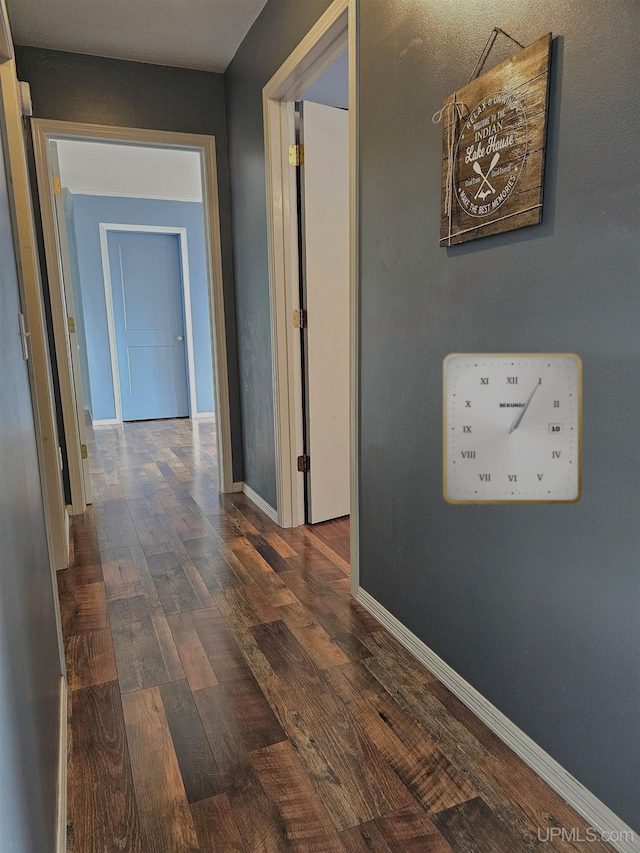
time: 1:05
